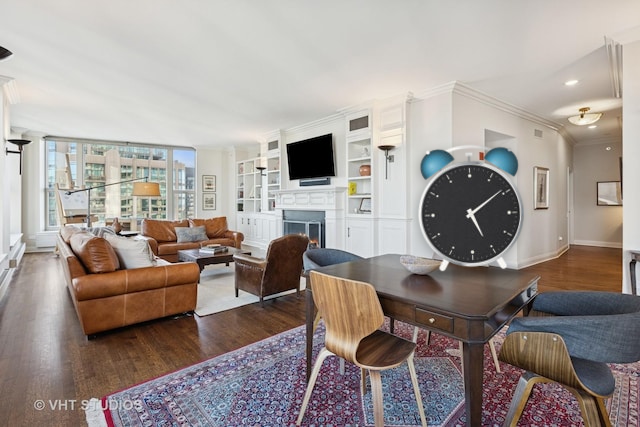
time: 5:09
